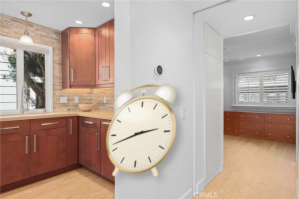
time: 2:42
